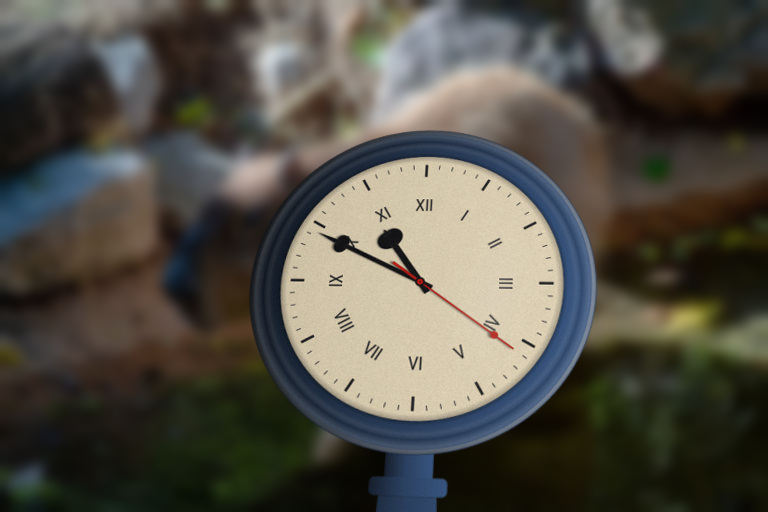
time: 10:49:21
